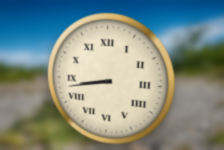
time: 8:43
